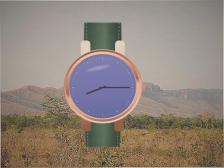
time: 8:15
